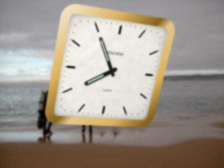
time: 7:55
